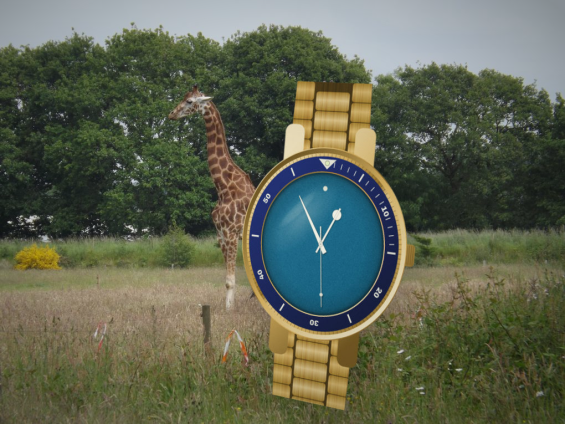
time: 12:54:29
